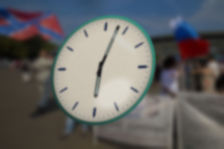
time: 6:03
